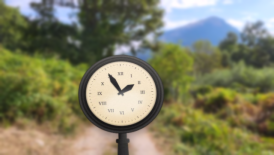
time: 1:55
